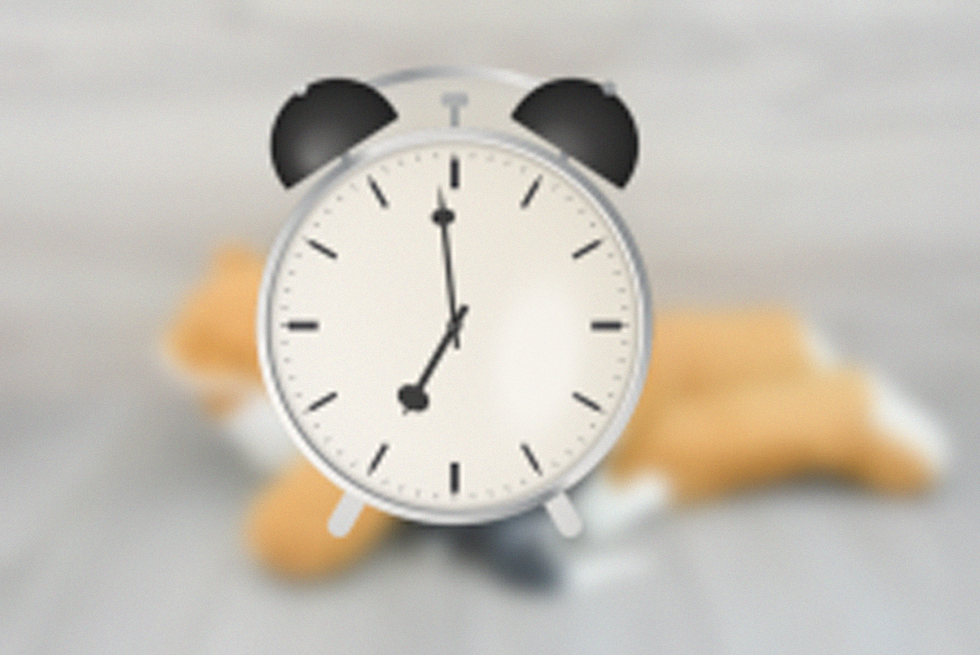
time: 6:59
